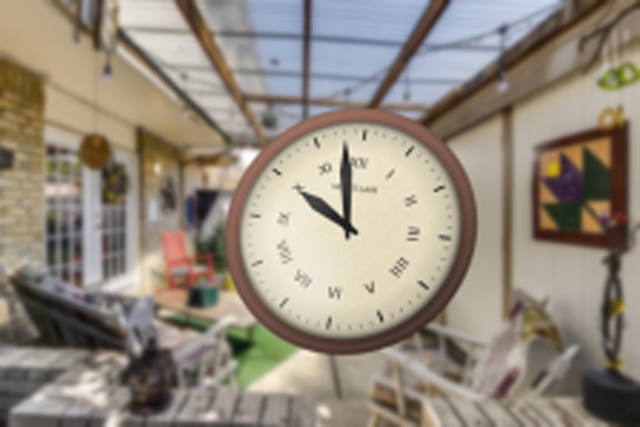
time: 9:58
